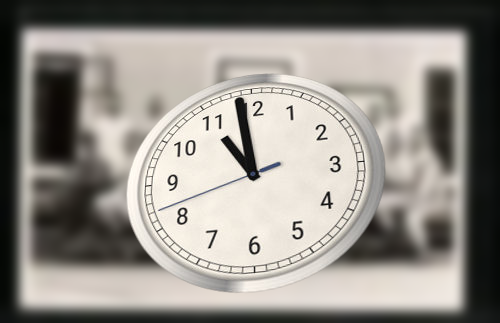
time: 10:58:42
